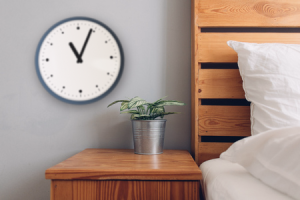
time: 11:04
